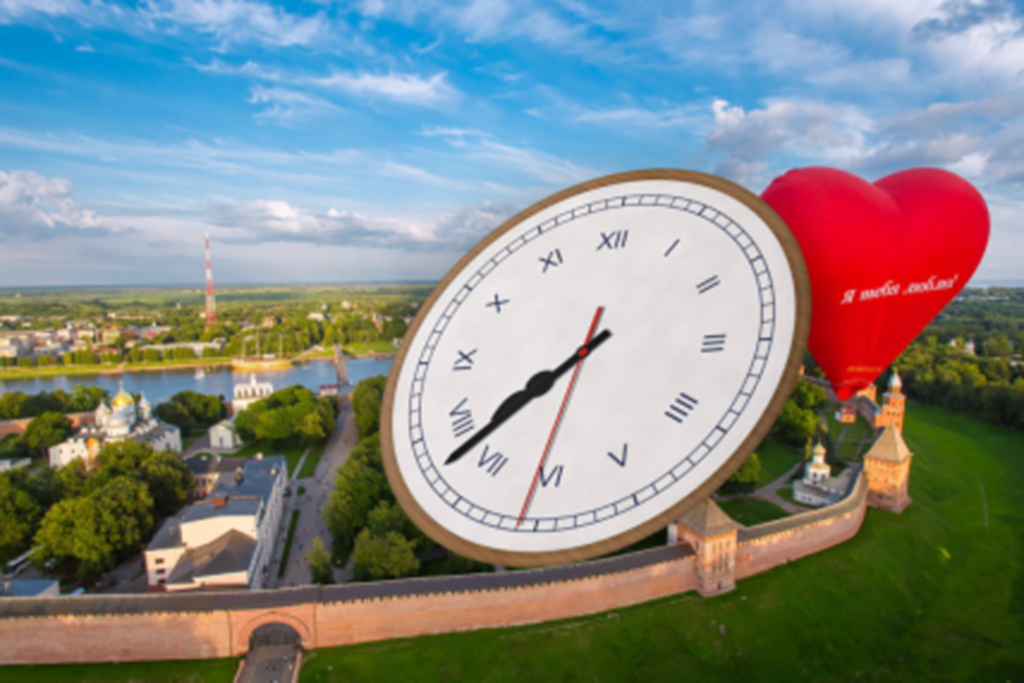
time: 7:37:31
